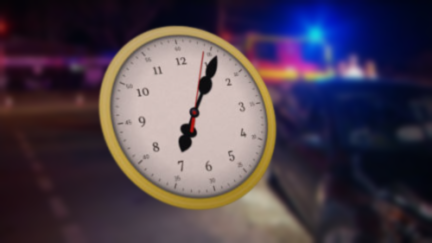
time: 7:06:04
